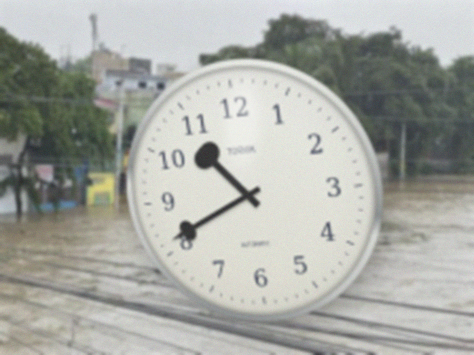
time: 10:41
